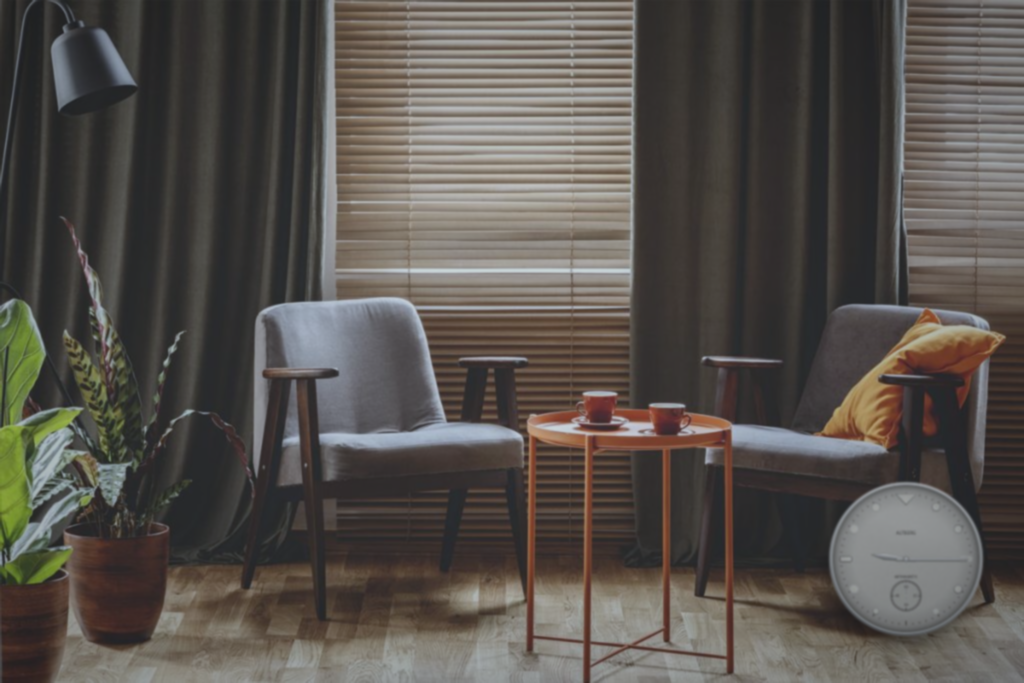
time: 9:15
